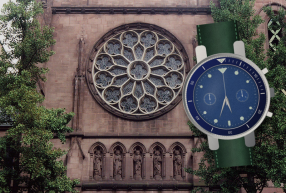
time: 5:34
